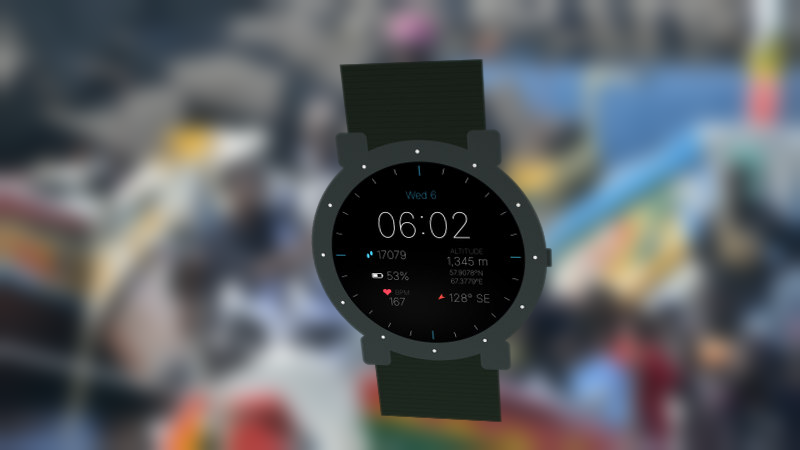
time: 6:02
